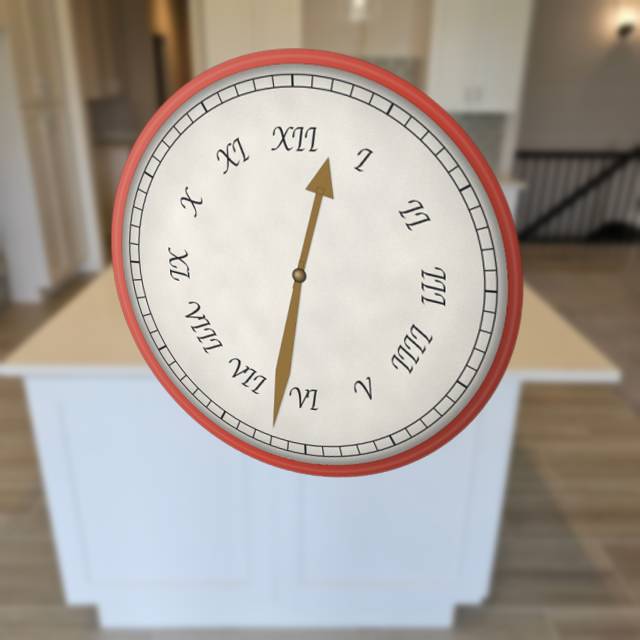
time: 12:32
